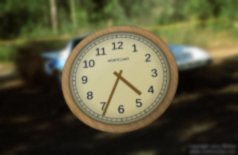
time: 4:34
